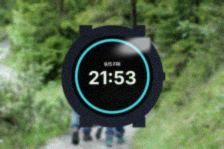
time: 21:53
